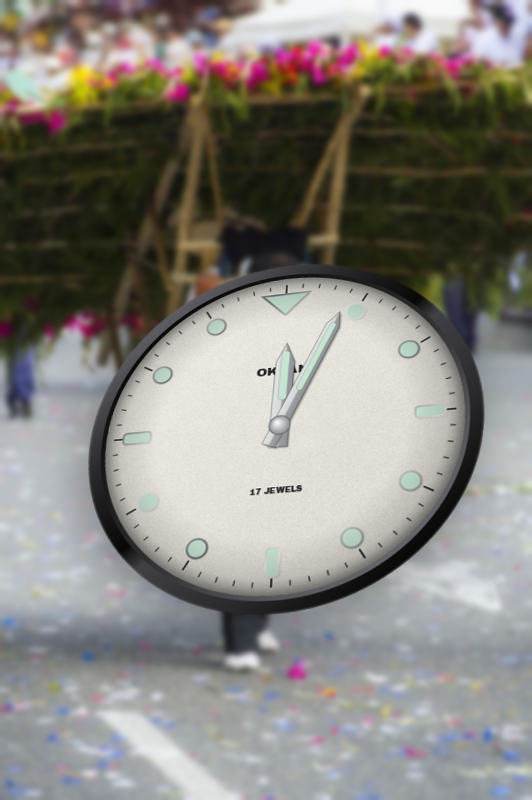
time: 12:04
